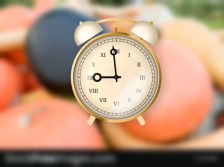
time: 8:59
